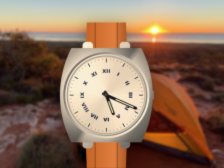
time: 5:19
